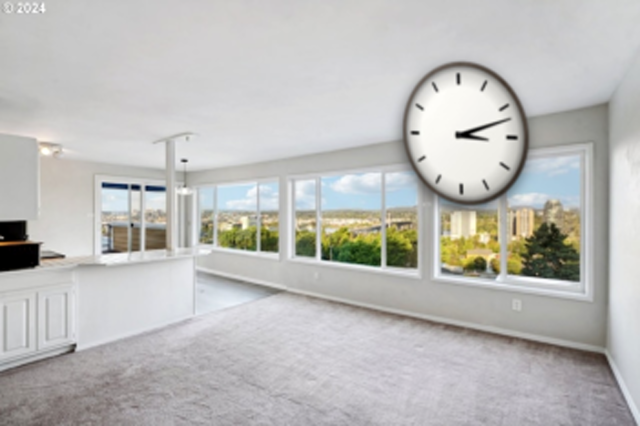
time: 3:12
